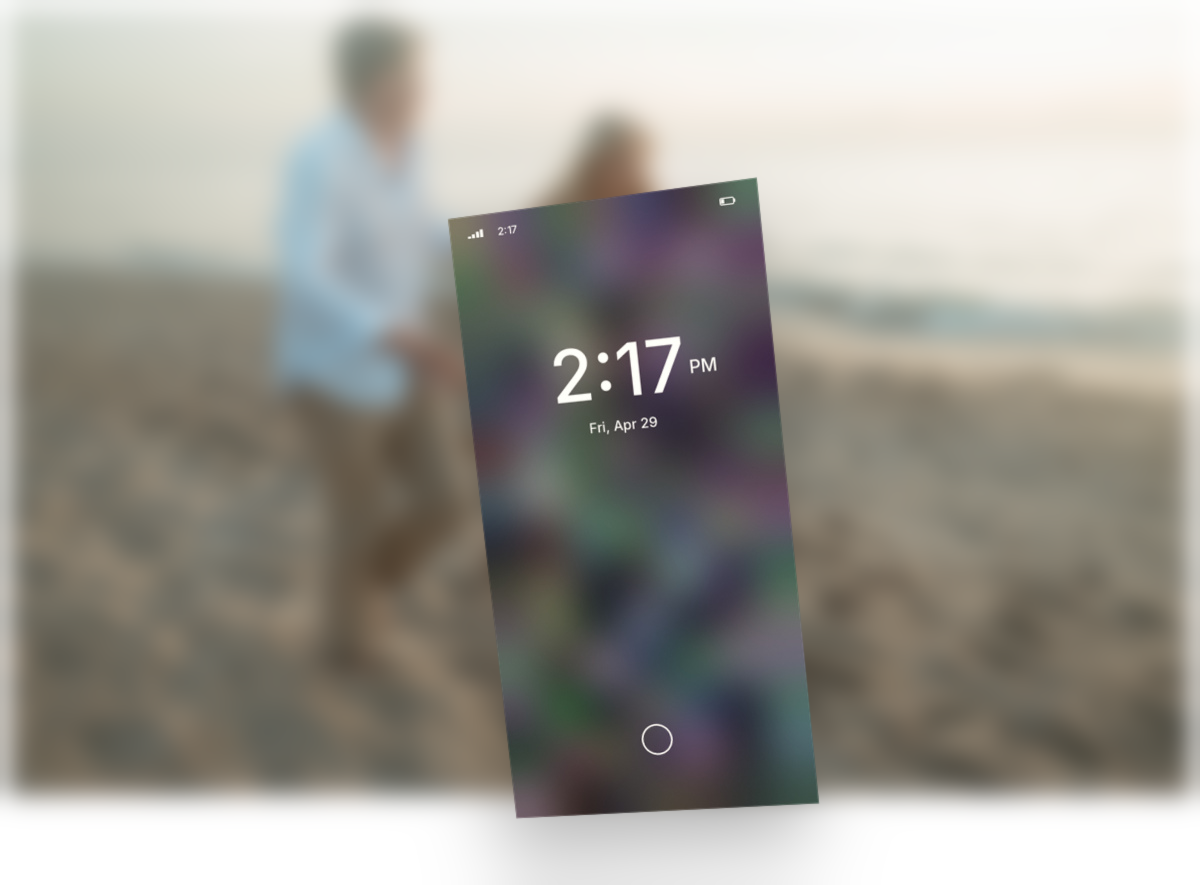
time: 2:17
